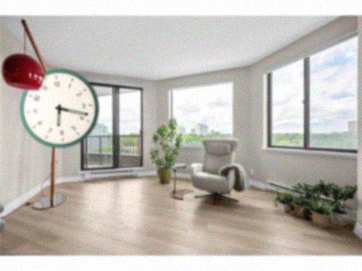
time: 6:18
